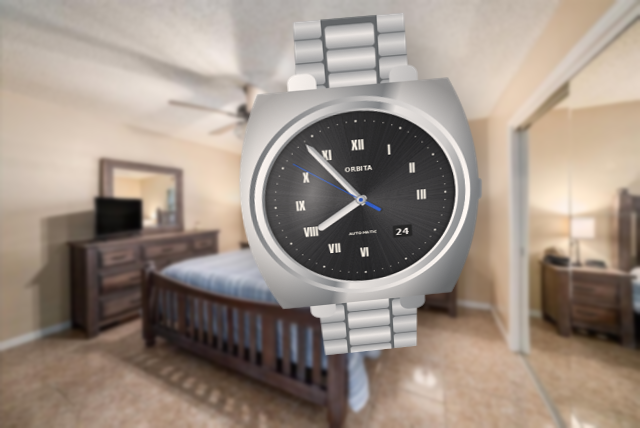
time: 7:53:51
